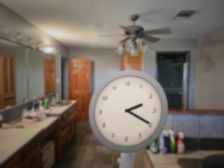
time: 2:20
